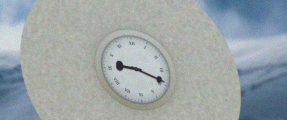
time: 9:19
